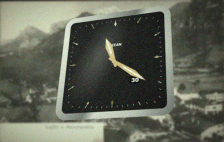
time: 11:21
